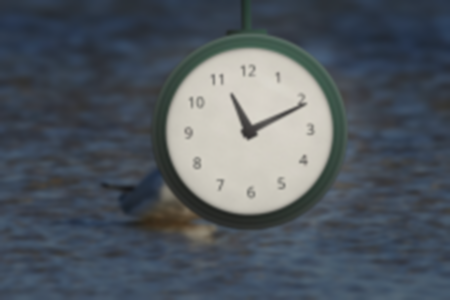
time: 11:11
